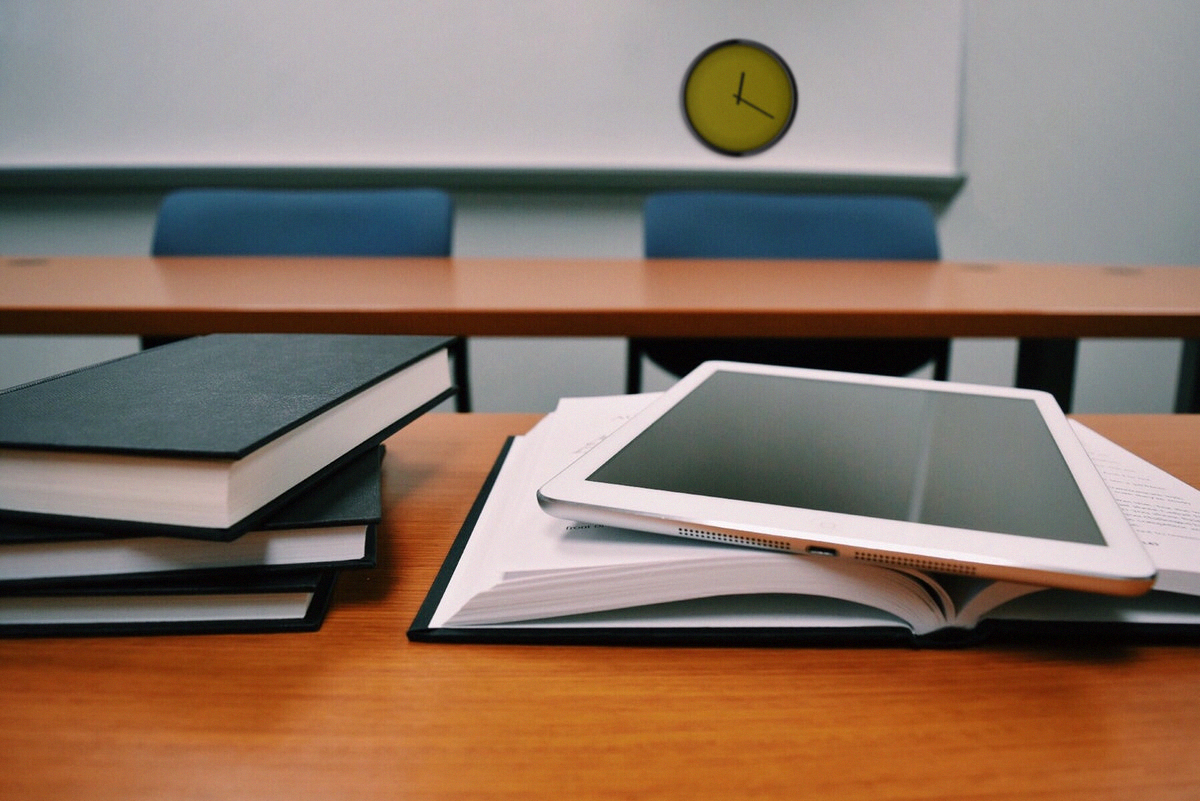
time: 12:20
